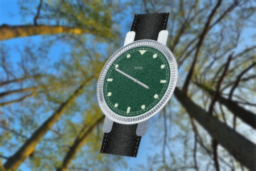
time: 3:49
